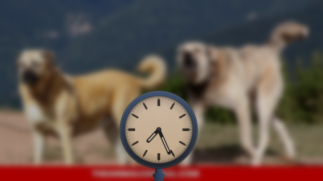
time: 7:26
